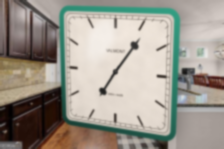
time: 7:06
